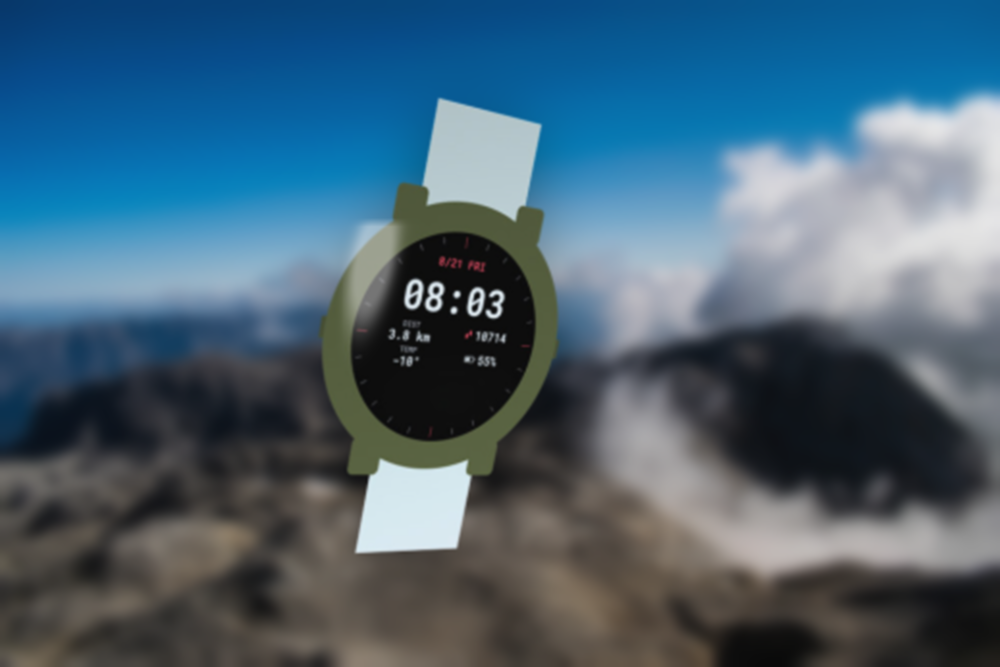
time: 8:03
